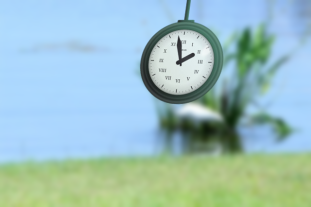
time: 1:58
